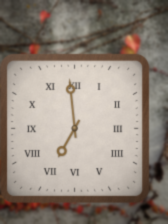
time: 6:59
